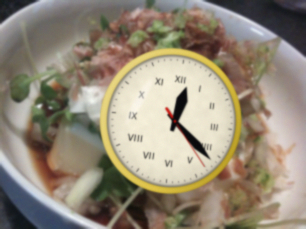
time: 12:21:23
